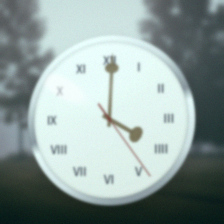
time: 4:00:24
